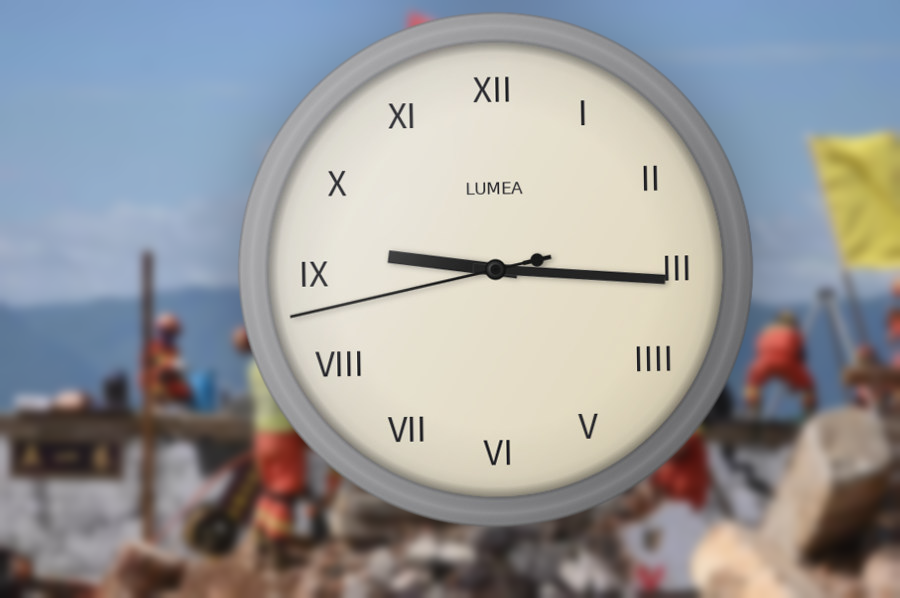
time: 9:15:43
